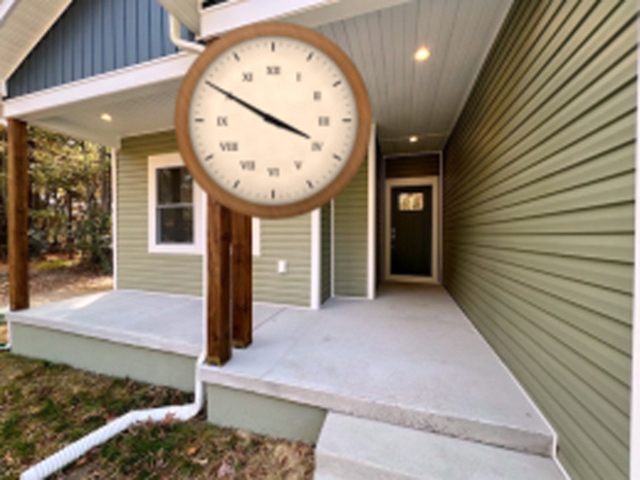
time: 3:50
